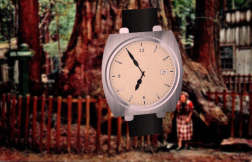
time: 6:55
